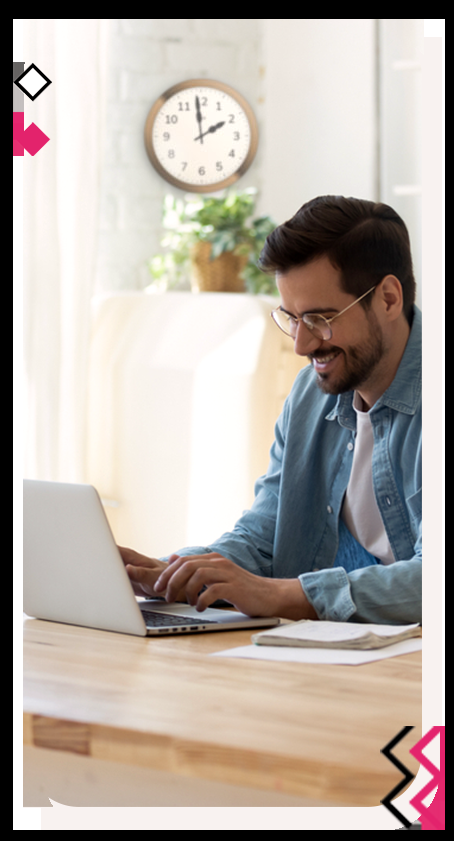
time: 1:59
